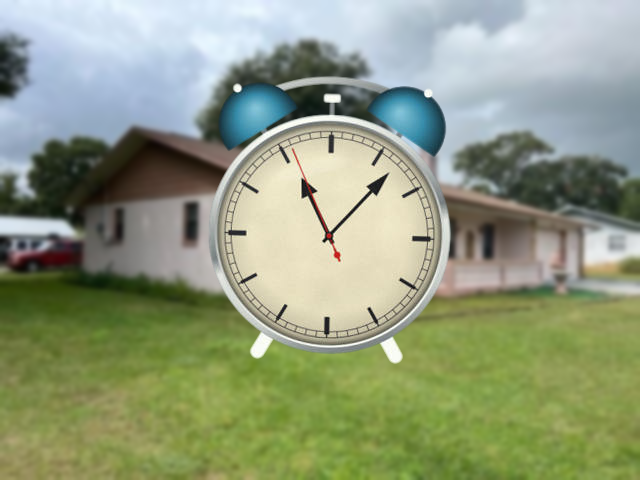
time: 11:06:56
